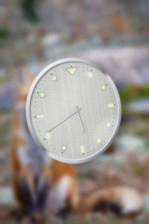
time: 5:41
